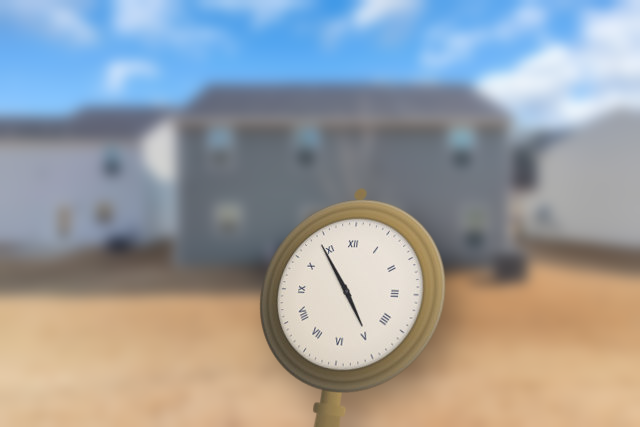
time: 4:54
